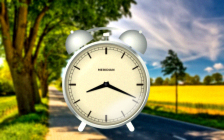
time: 8:19
